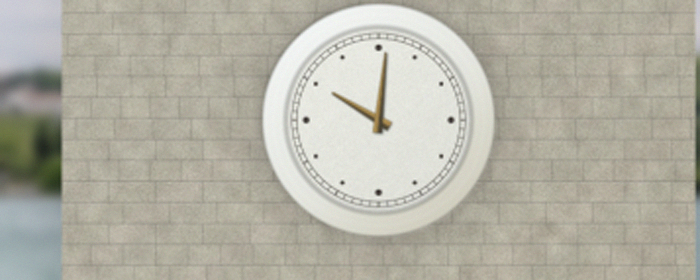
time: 10:01
